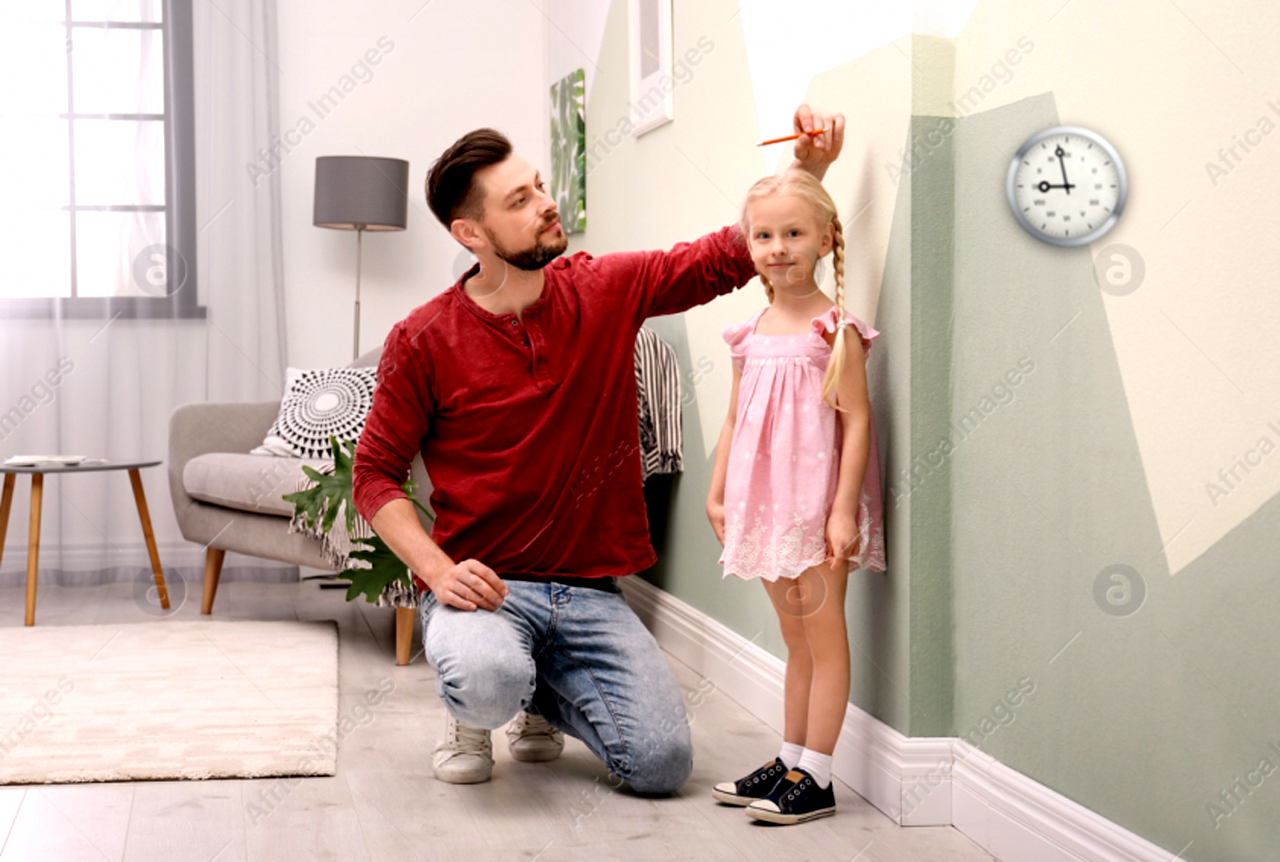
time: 8:58
